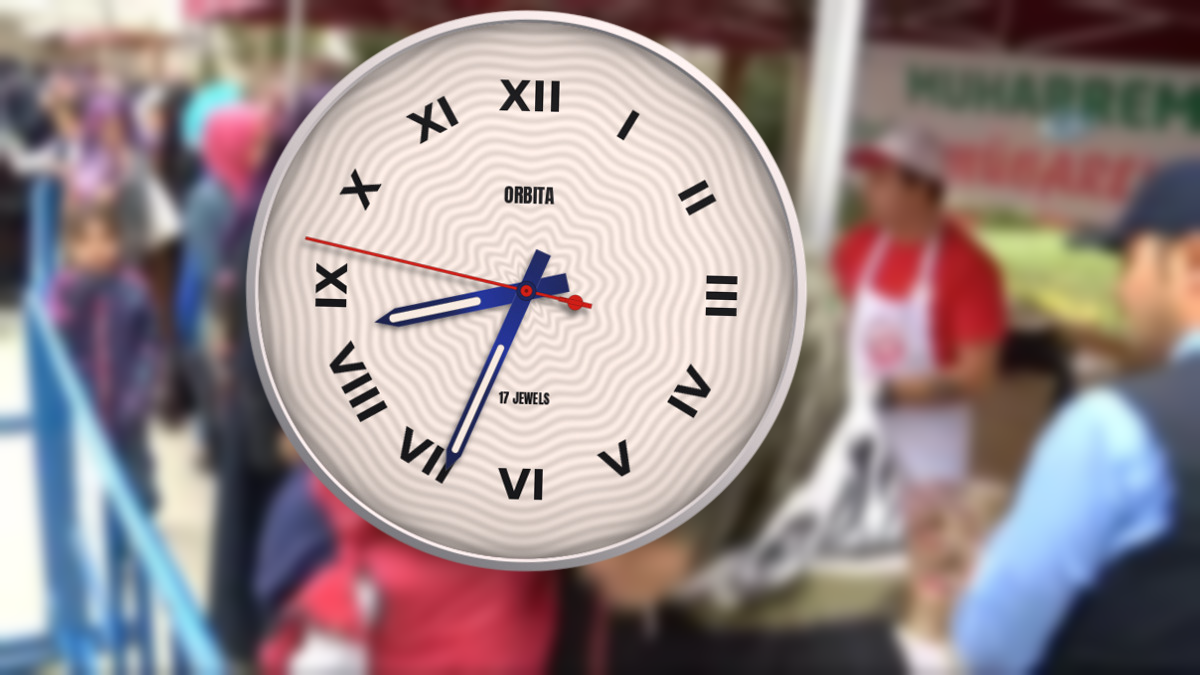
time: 8:33:47
